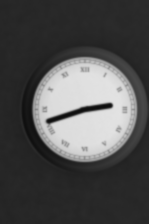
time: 2:42
